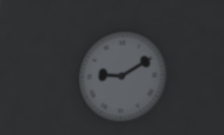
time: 9:10
